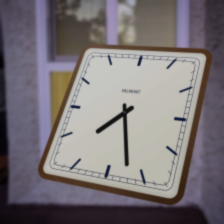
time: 7:27
